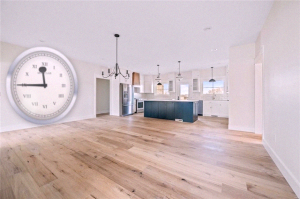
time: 11:45
